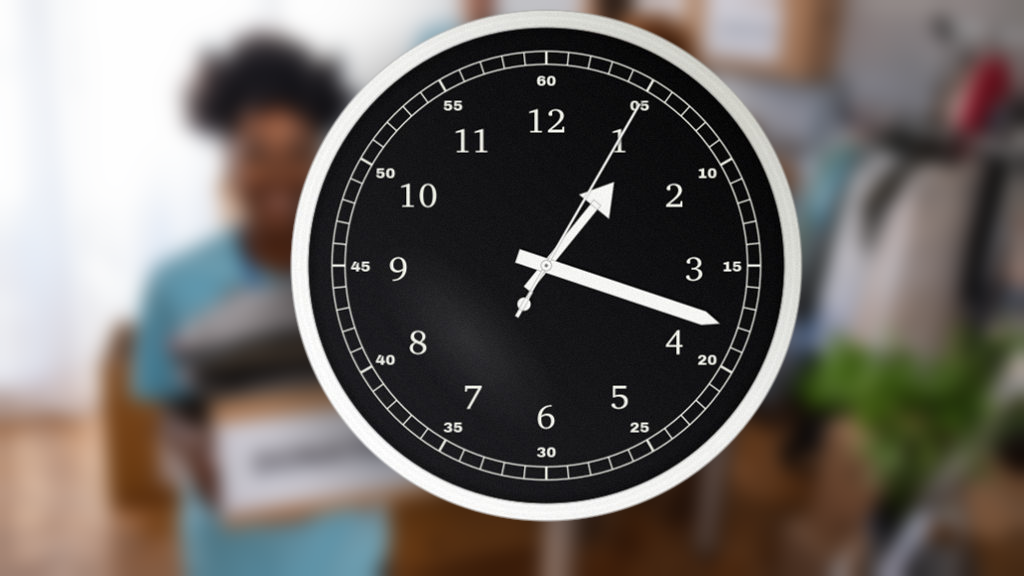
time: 1:18:05
